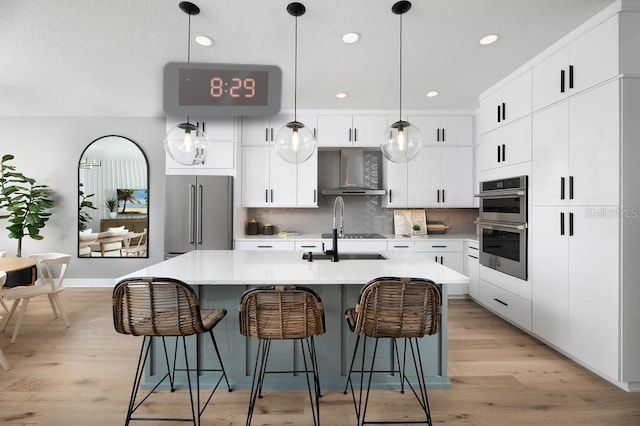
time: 8:29
